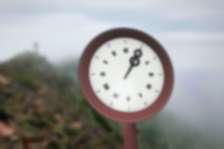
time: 1:05
